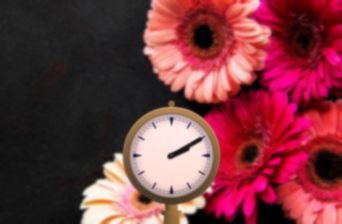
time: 2:10
